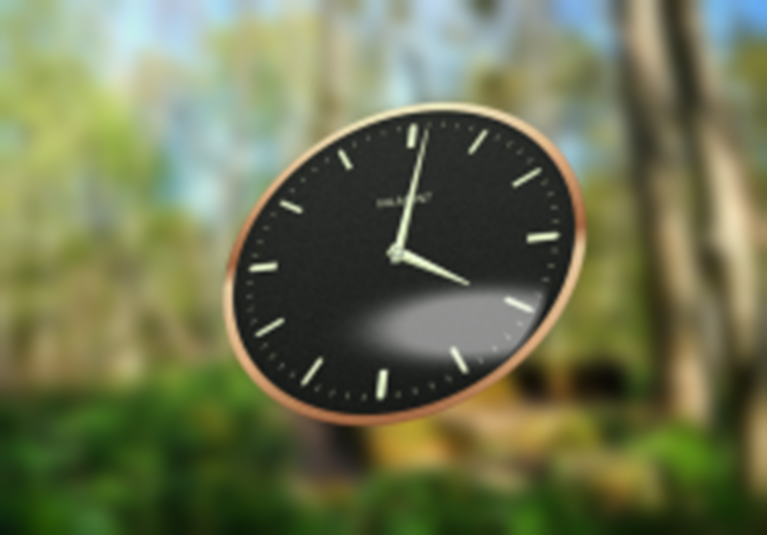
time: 4:01
